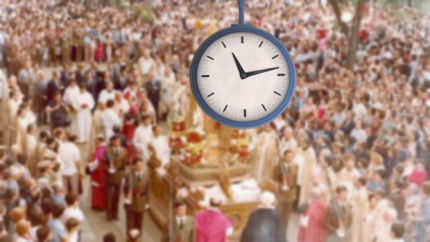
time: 11:13
